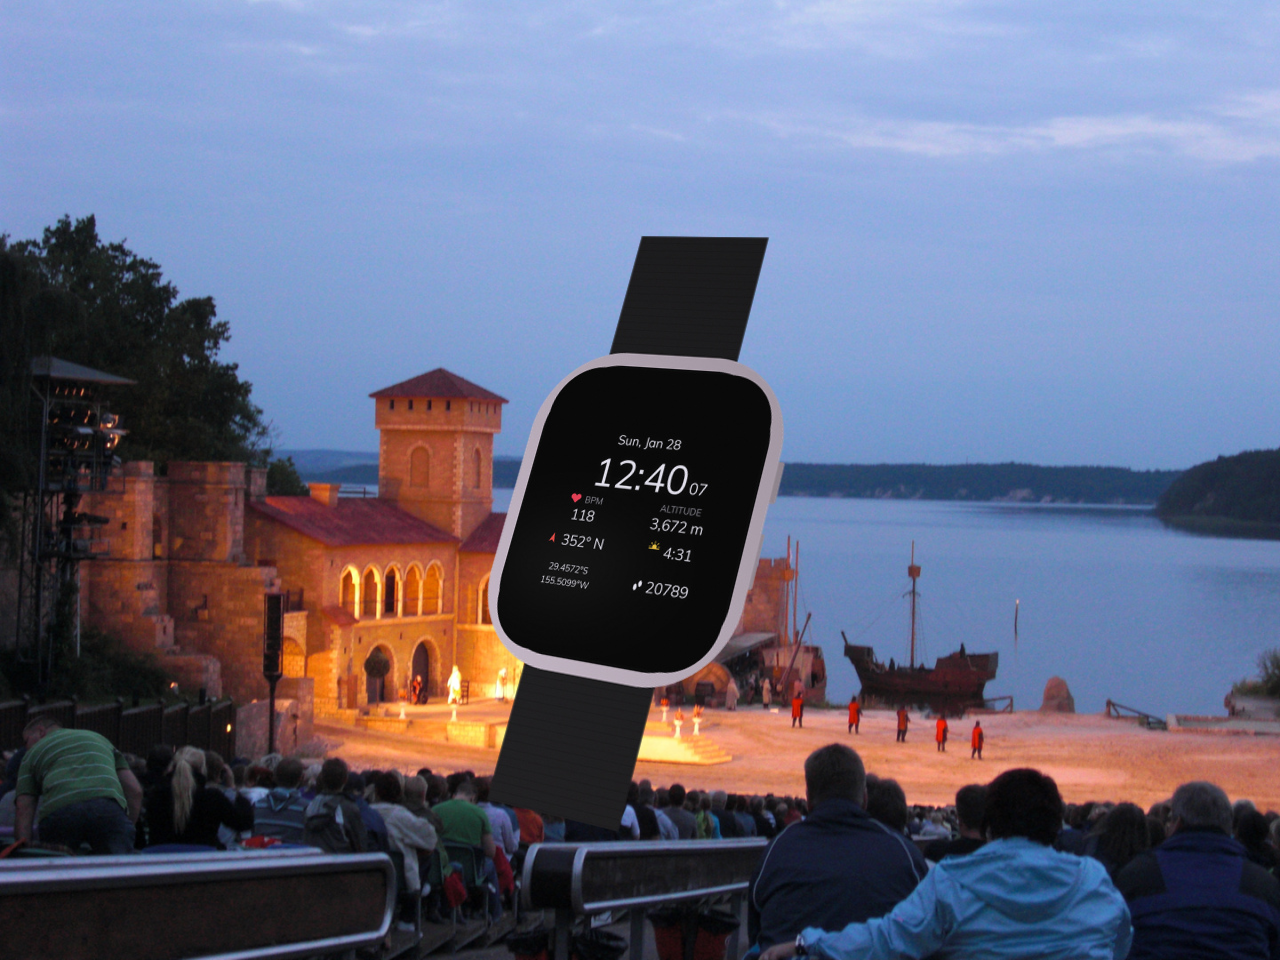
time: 12:40:07
